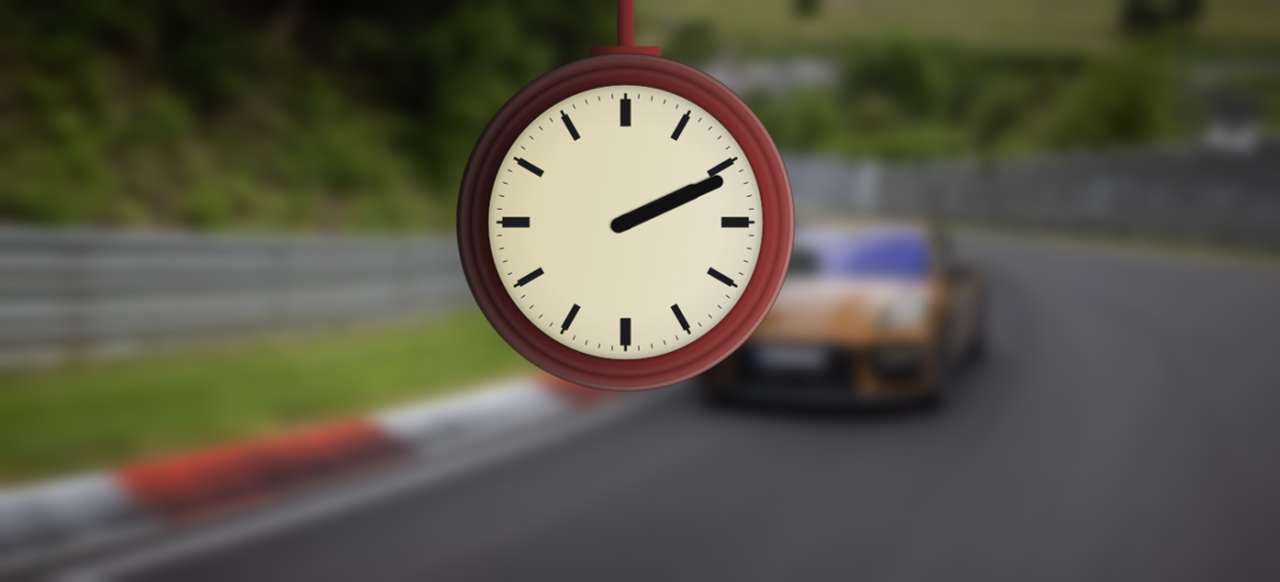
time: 2:11
